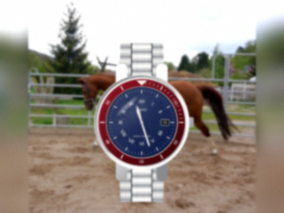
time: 11:27
